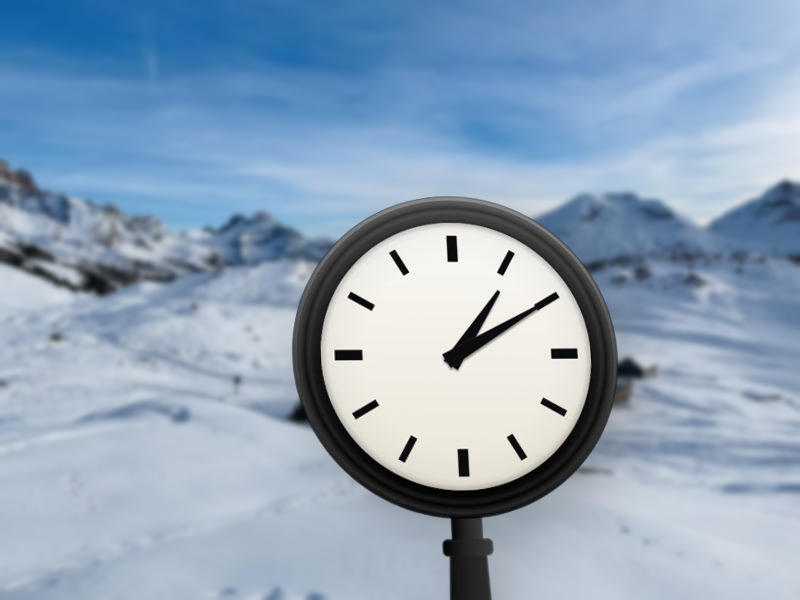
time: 1:10
